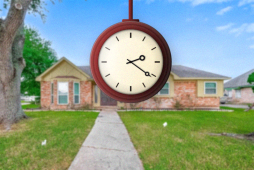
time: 2:21
